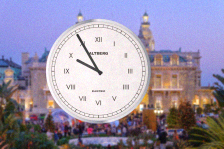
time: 9:55
